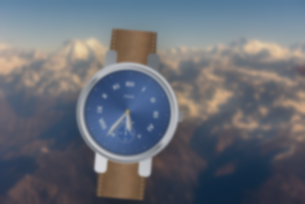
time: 5:36
